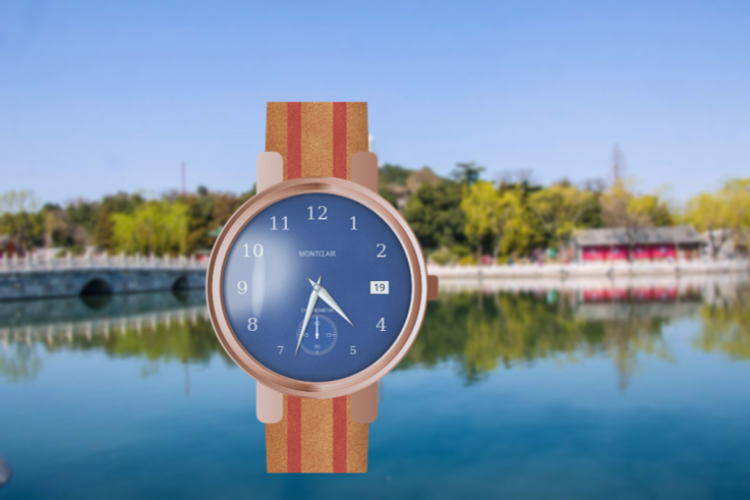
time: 4:33
